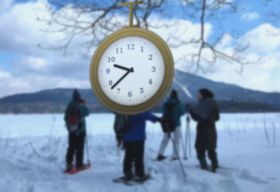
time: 9:38
